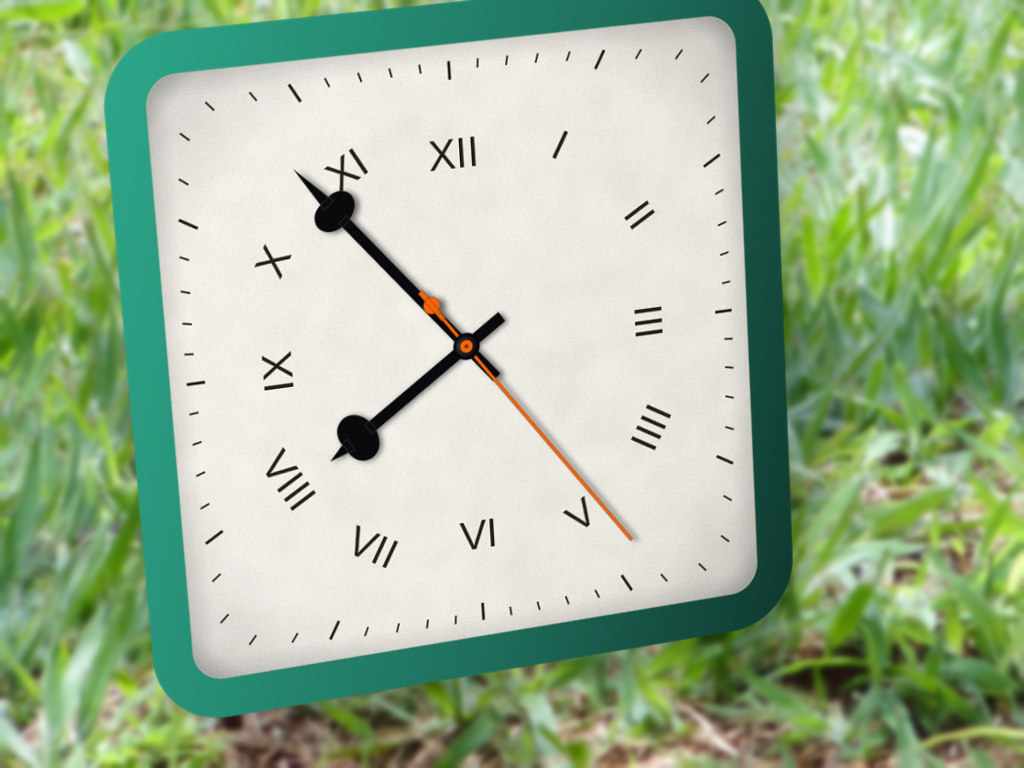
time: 7:53:24
